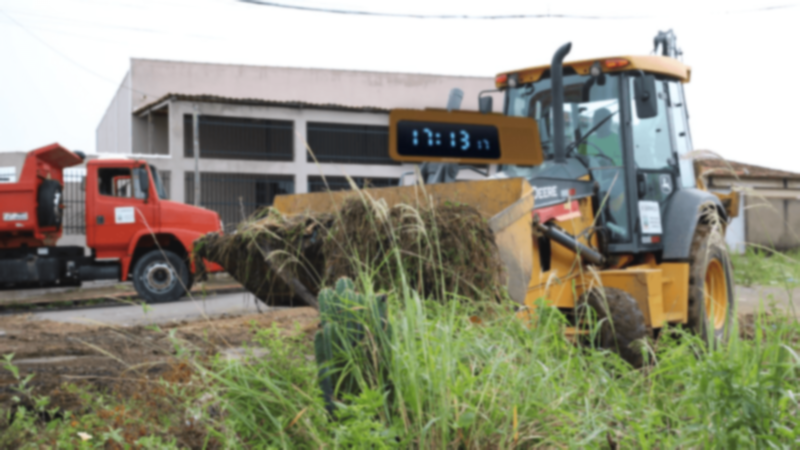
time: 17:13
